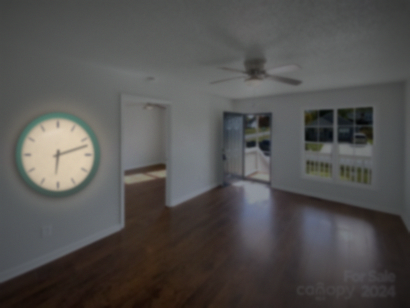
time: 6:12
